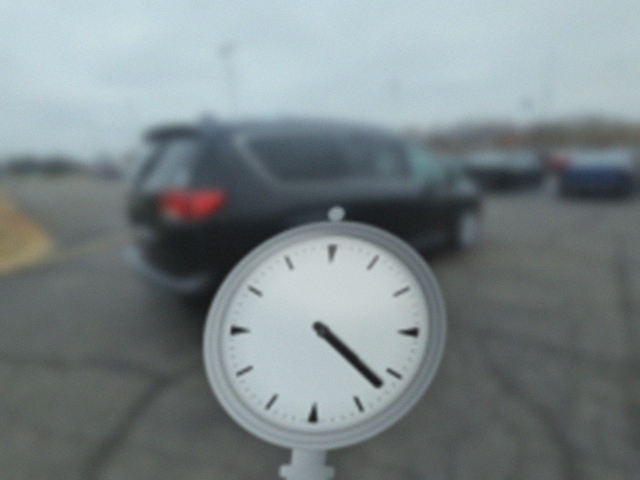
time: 4:22
